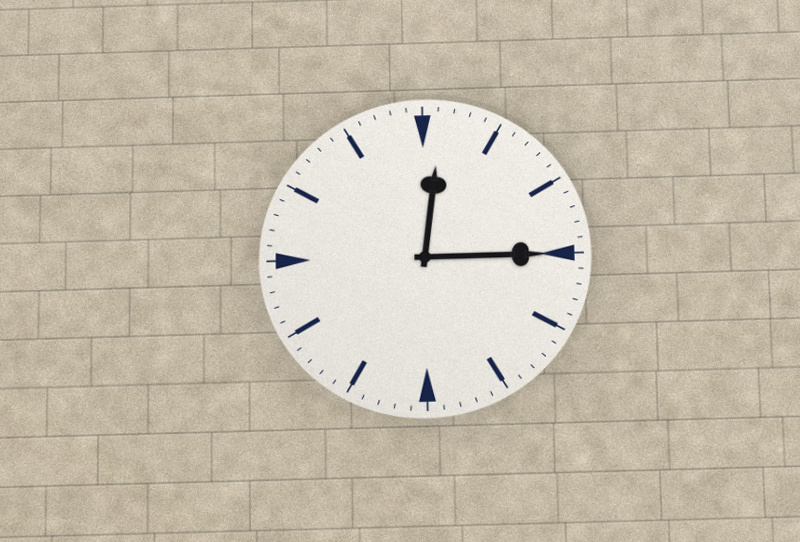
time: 12:15
